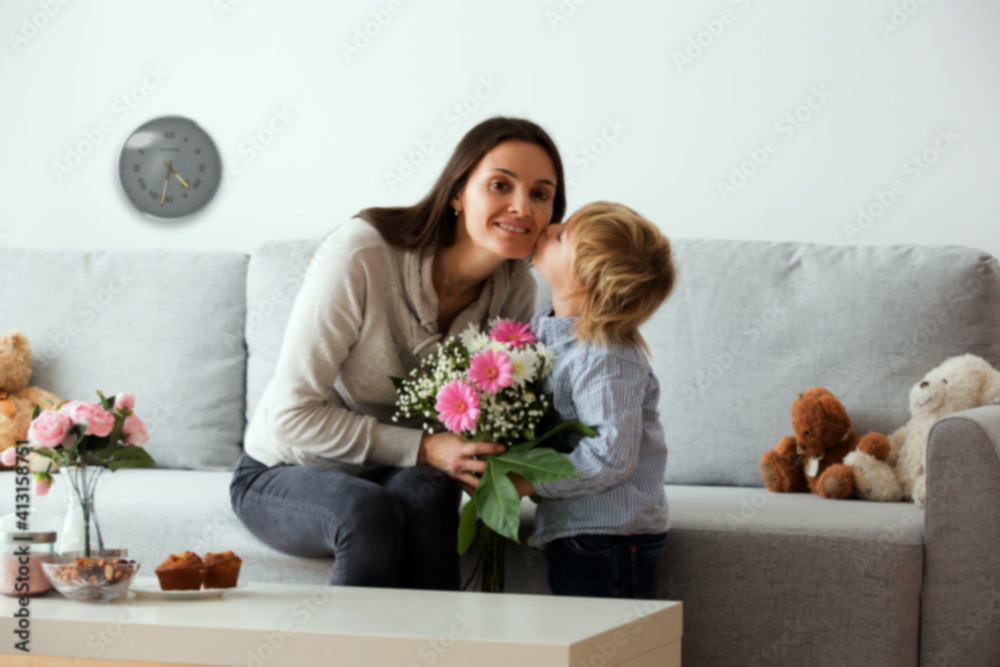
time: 4:32
